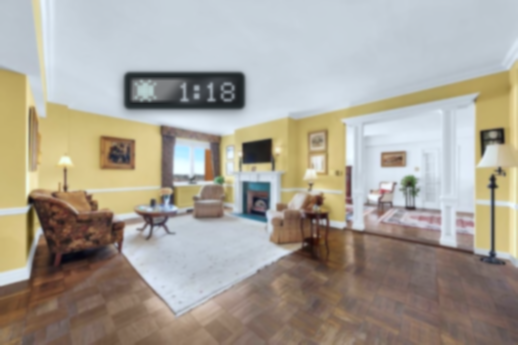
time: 1:18
